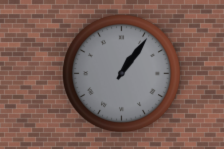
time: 1:06
